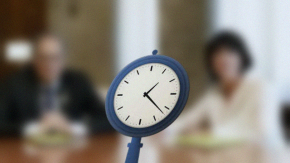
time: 1:22
